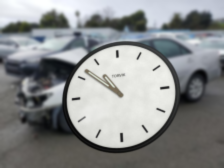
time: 10:52
